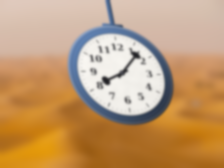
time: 8:07
